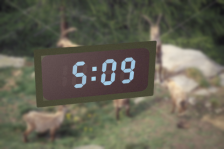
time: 5:09
